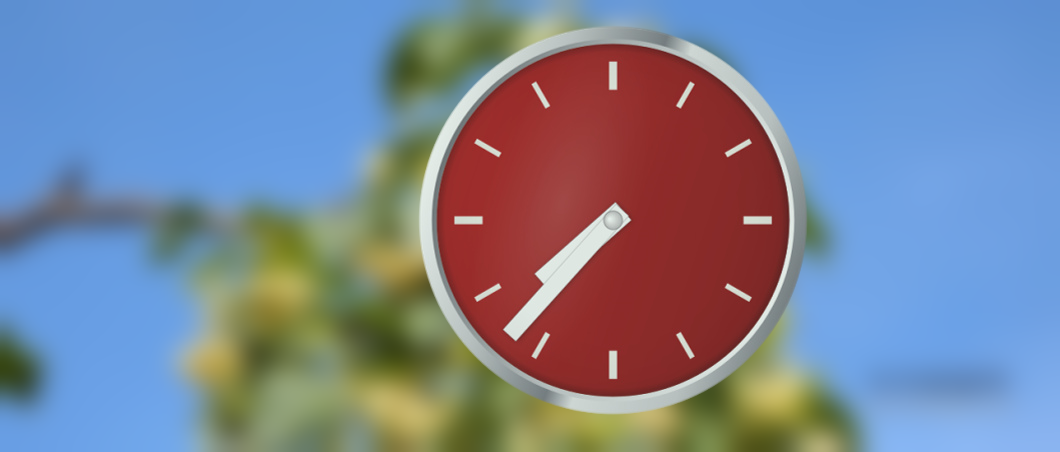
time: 7:37
